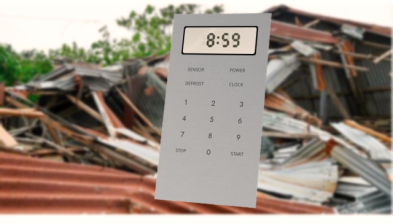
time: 8:59
